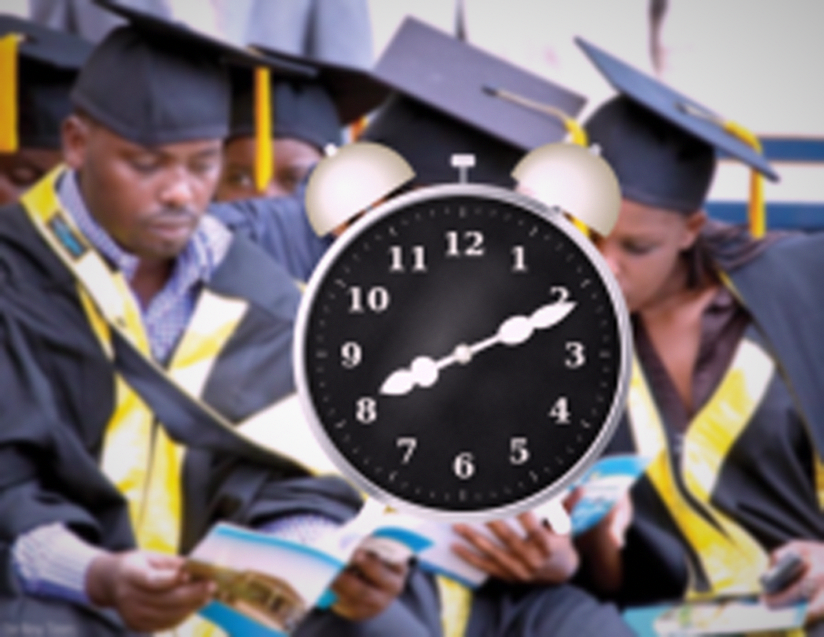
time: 8:11
